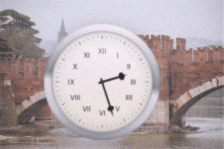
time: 2:27
